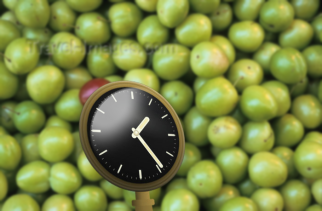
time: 1:24
